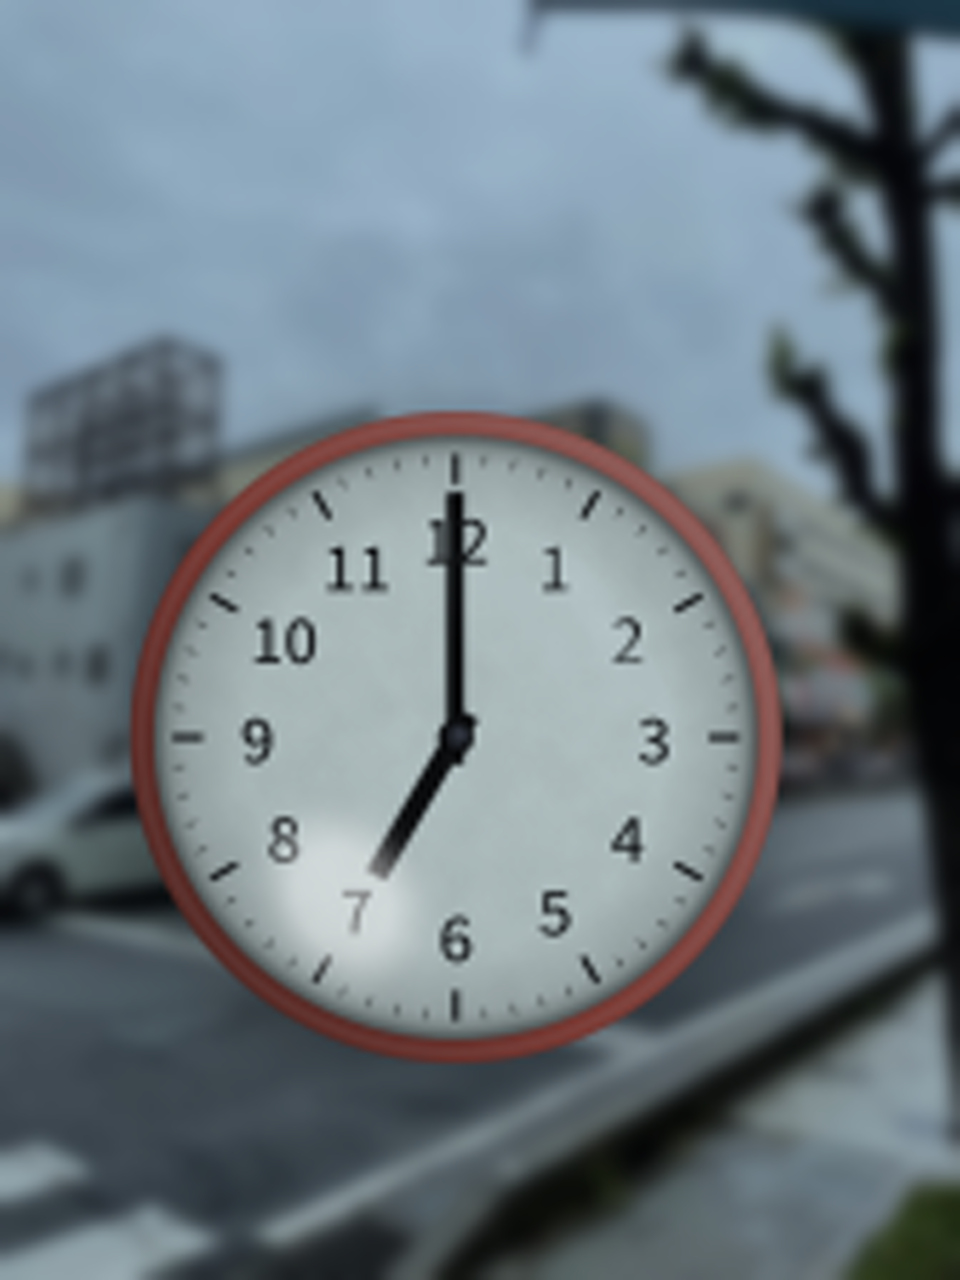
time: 7:00
